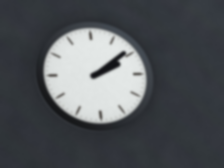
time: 2:09
